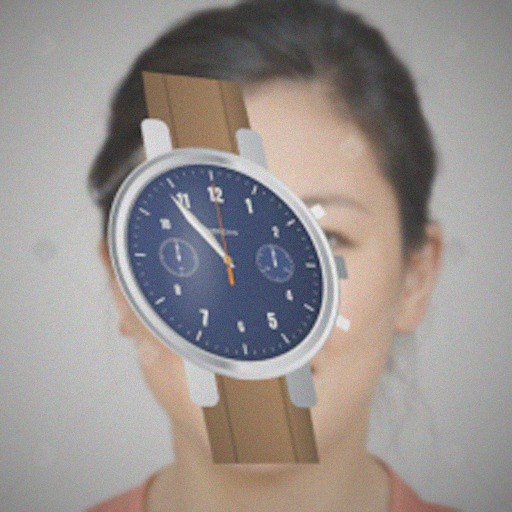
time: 10:54
